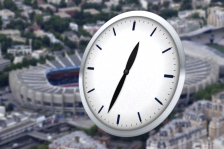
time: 12:33
